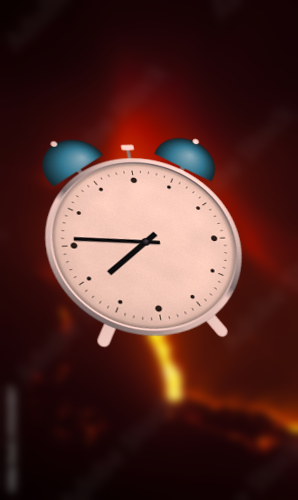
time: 7:46
